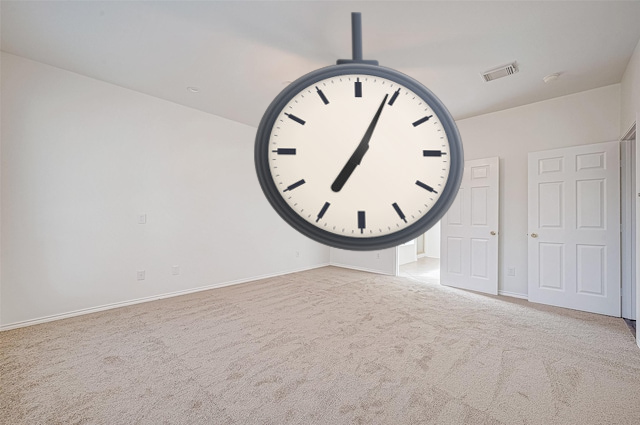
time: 7:04
